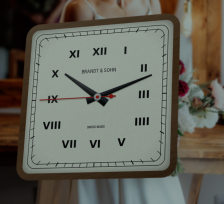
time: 10:11:45
